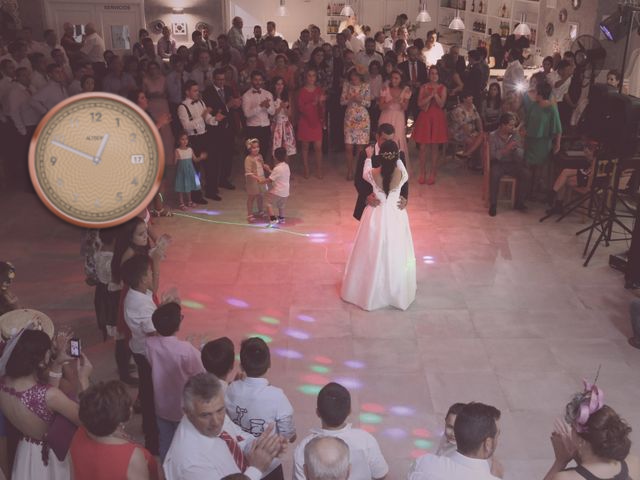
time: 12:49
